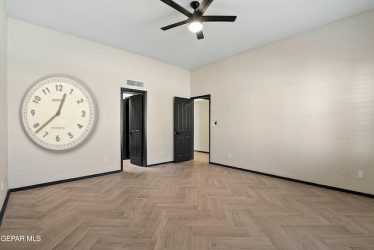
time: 12:38
